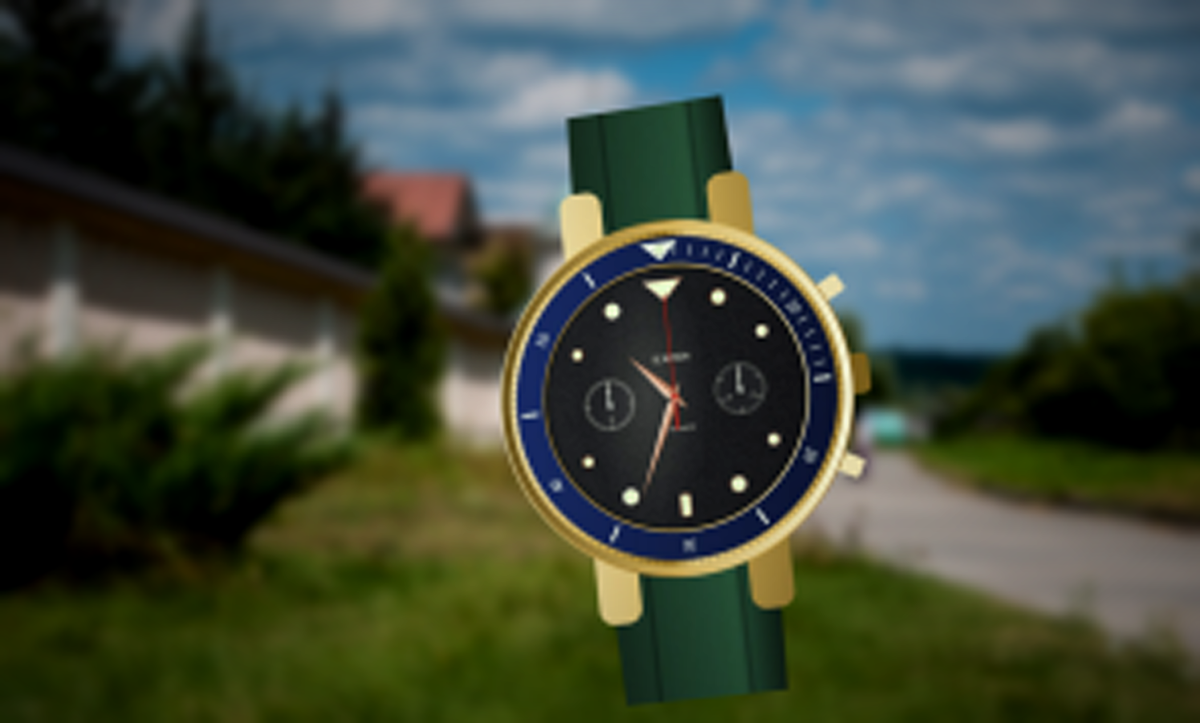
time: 10:34
